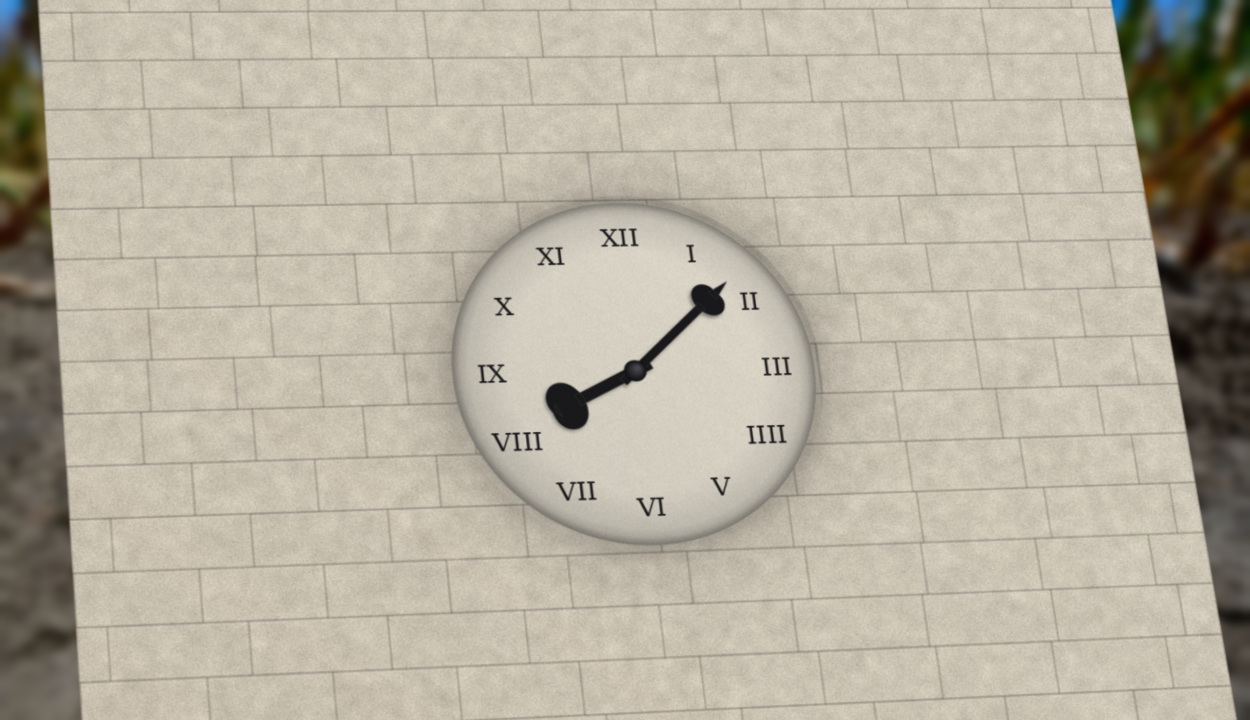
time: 8:08
